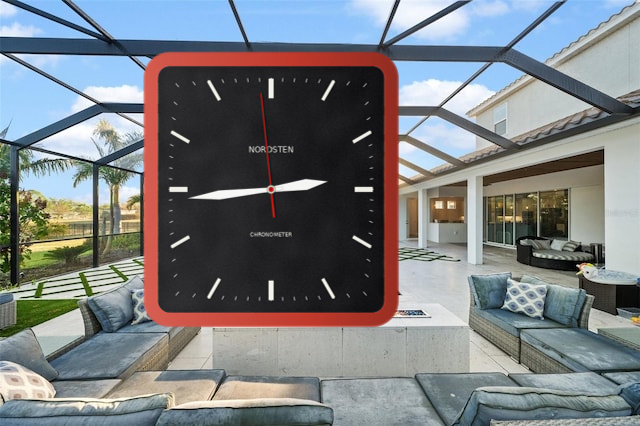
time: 2:43:59
